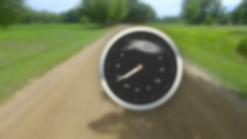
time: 7:39
